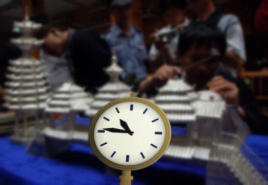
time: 10:46
